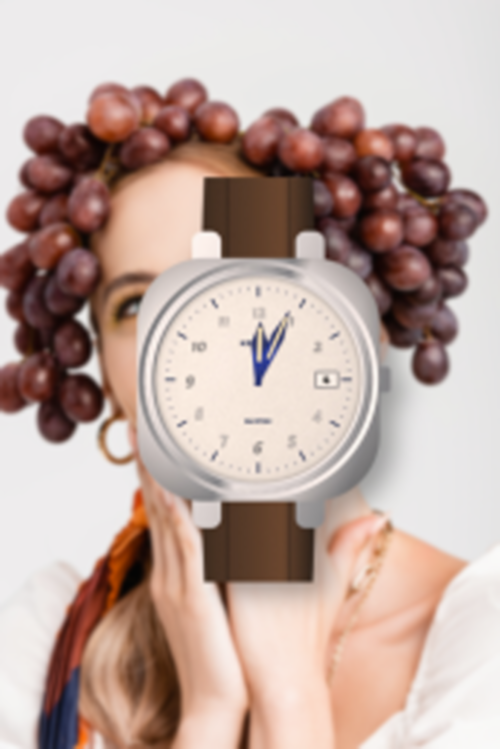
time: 12:04
